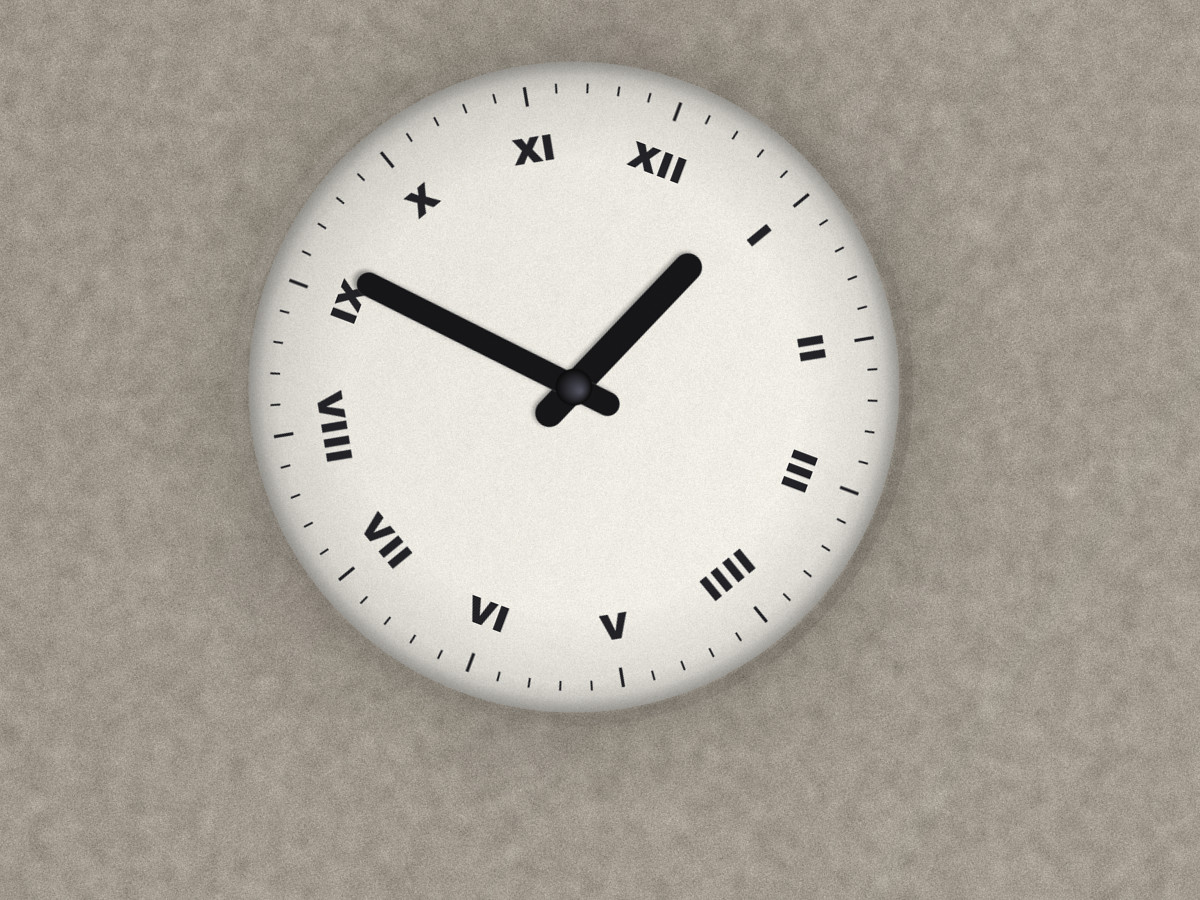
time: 12:46
